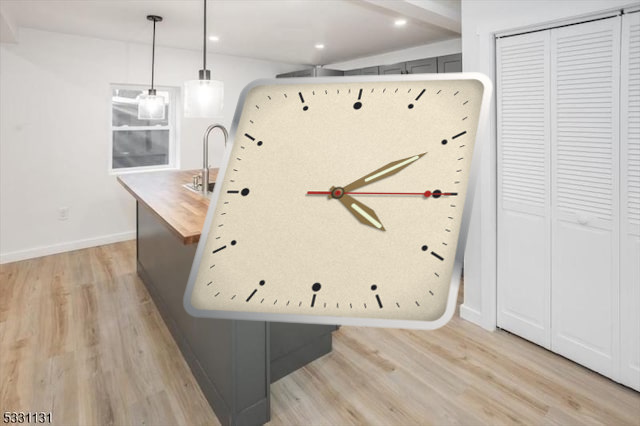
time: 4:10:15
